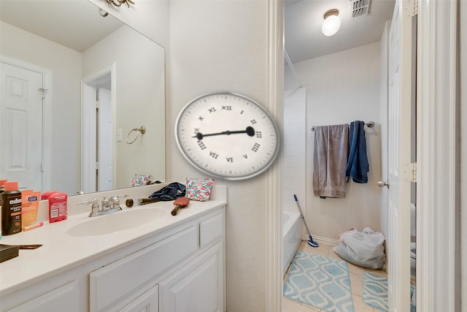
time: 2:43
